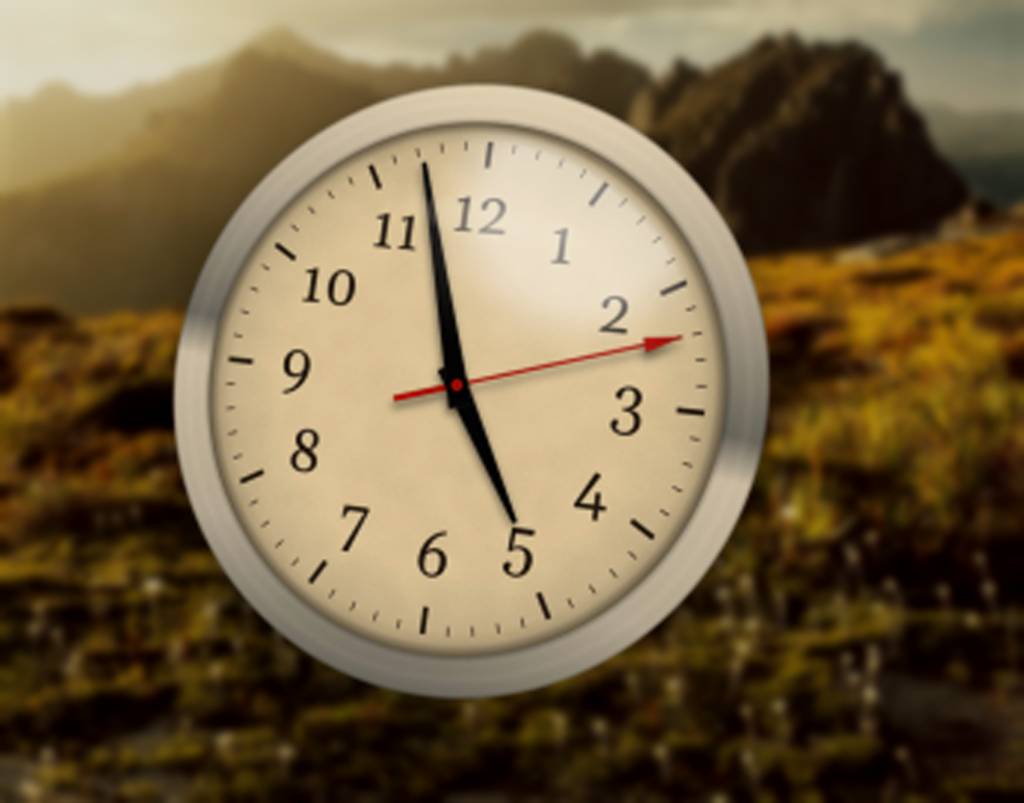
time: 4:57:12
